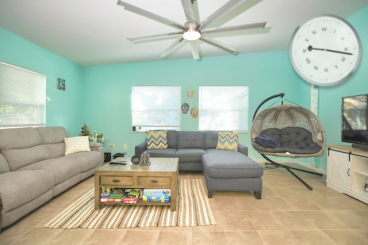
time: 9:17
